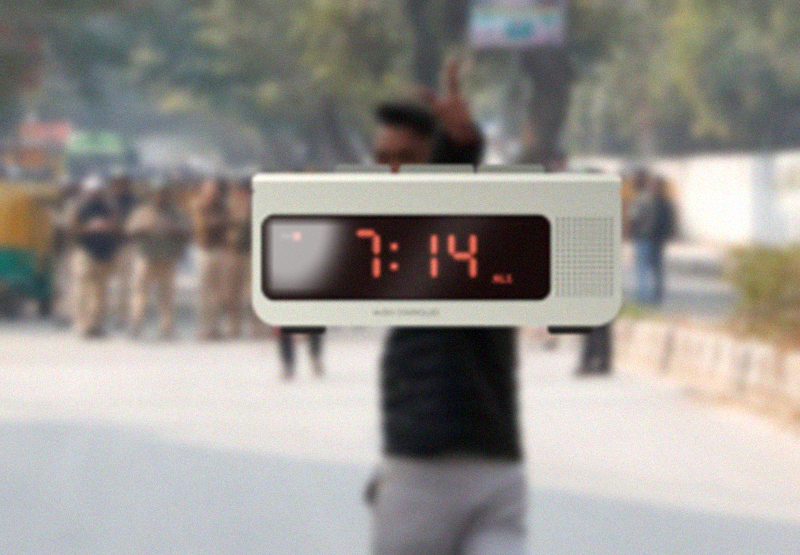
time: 7:14
